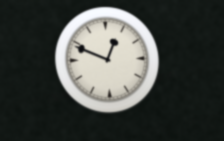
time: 12:49
